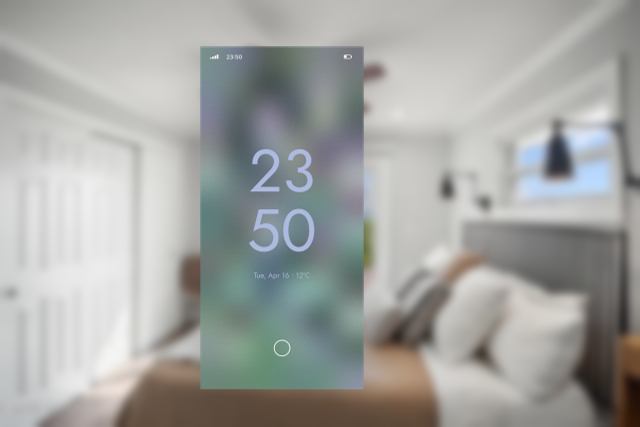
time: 23:50
